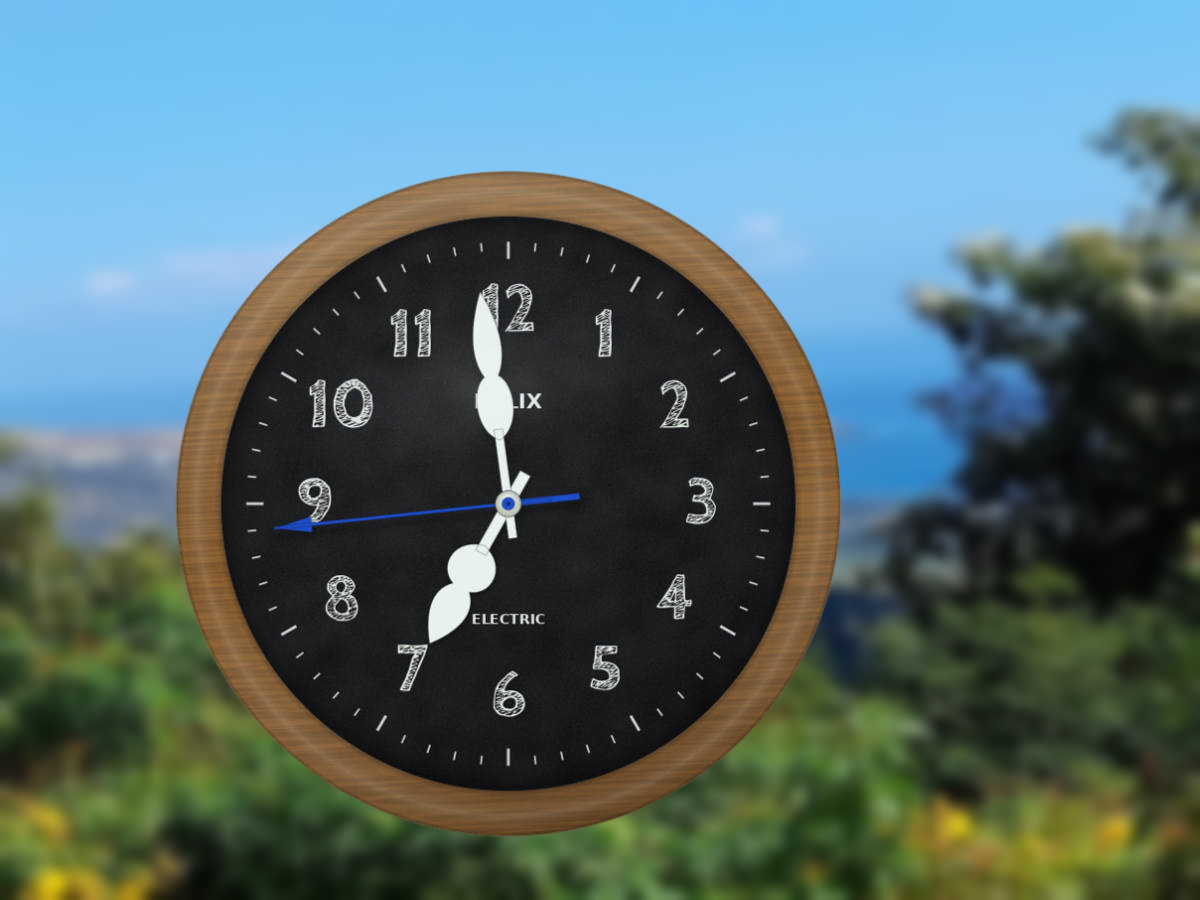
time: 6:58:44
